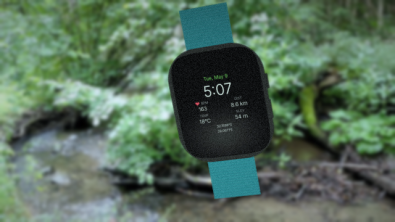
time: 5:07
